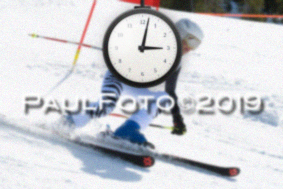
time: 3:02
